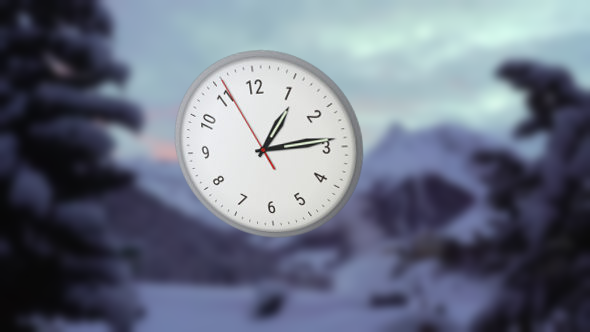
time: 1:13:56
